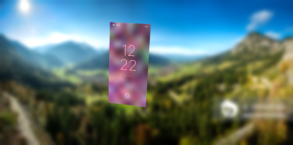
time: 12:22
